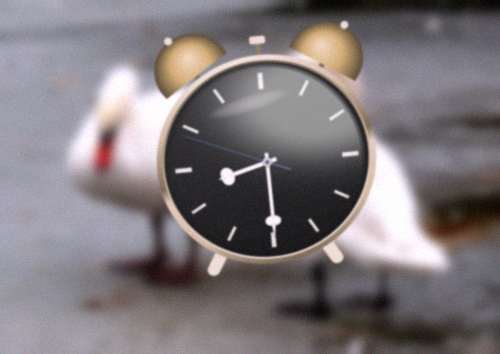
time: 8:29:49
